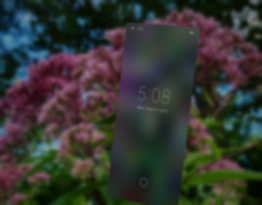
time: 5:08
